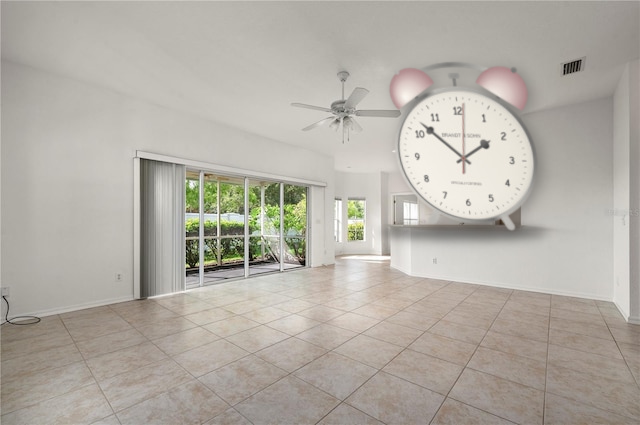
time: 1:52:01
